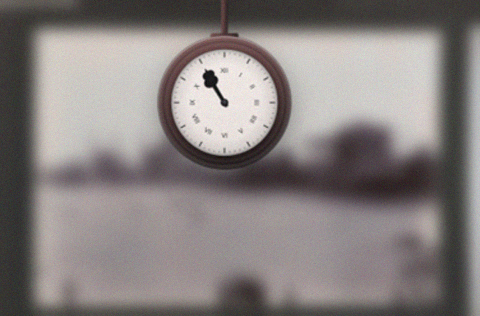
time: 10:55
